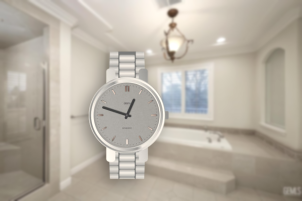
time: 12:48
